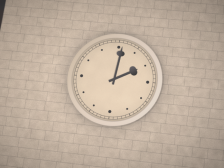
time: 2:01
